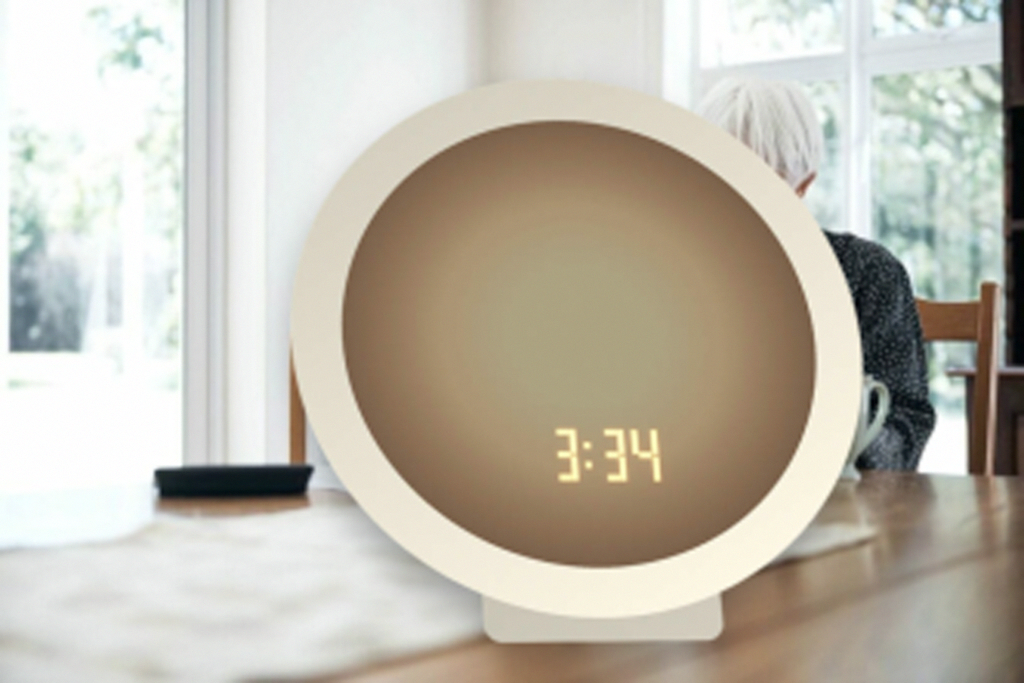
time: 3:34
